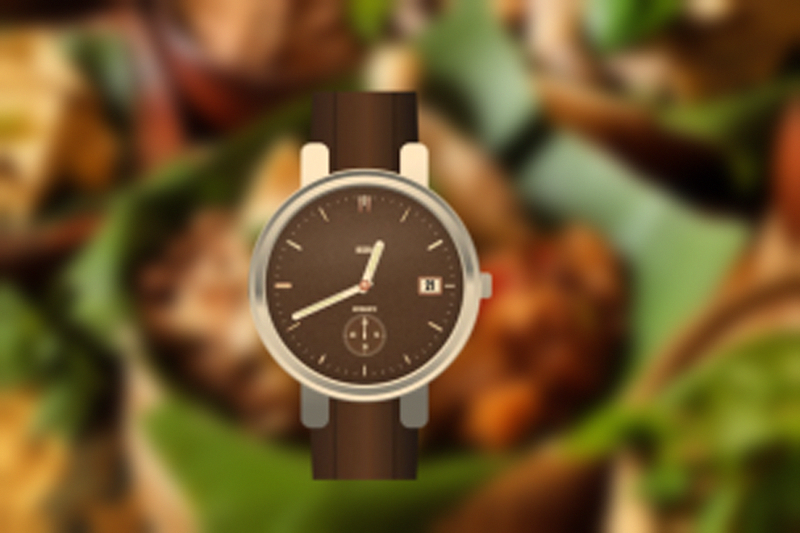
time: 12:41
